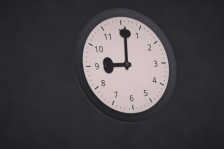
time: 9:01
